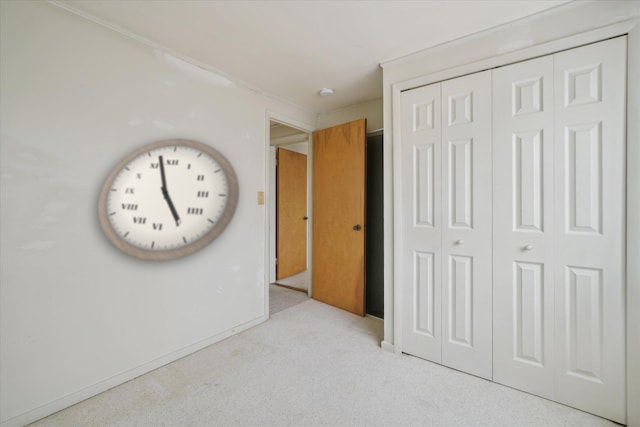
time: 4:57
